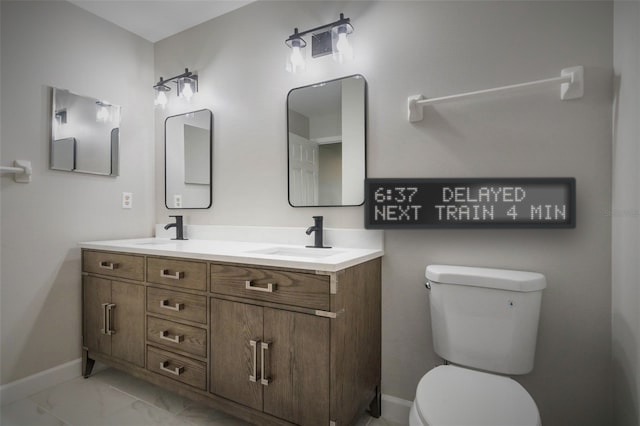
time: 6:37
